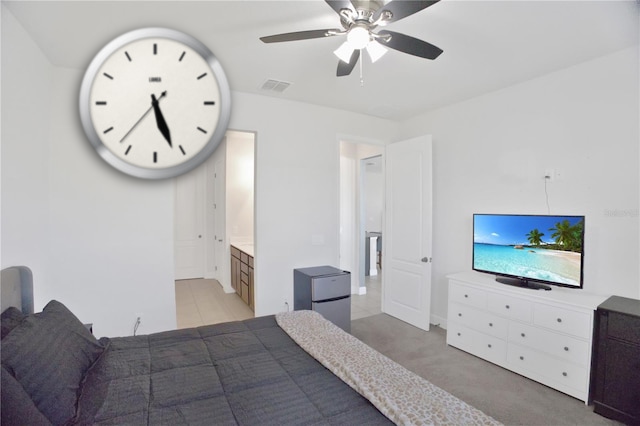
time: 5:26:37
